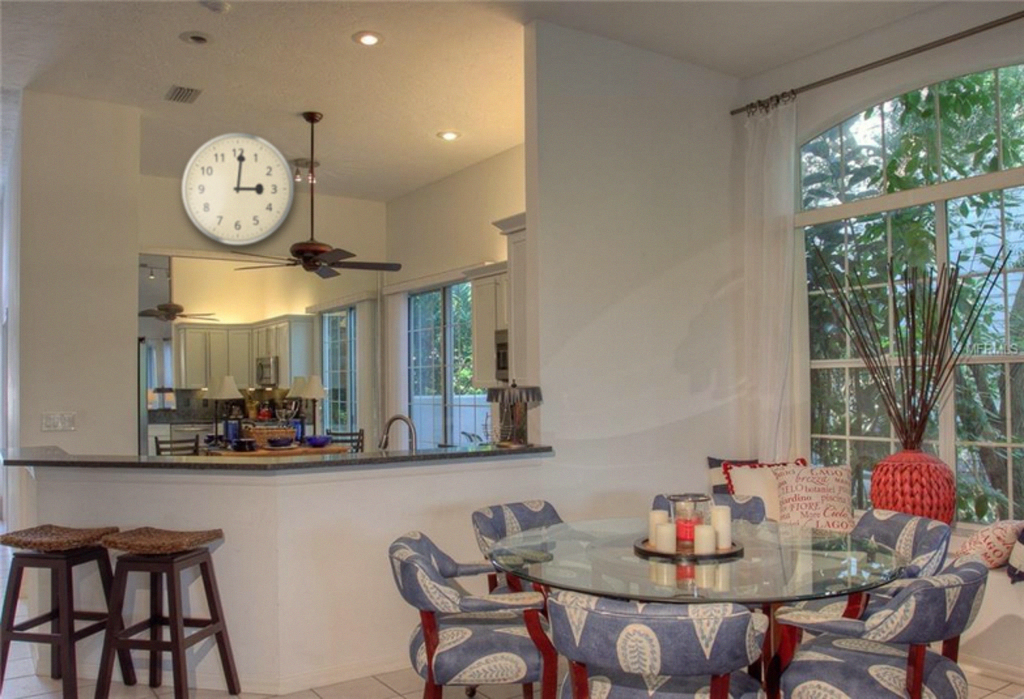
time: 3:01
